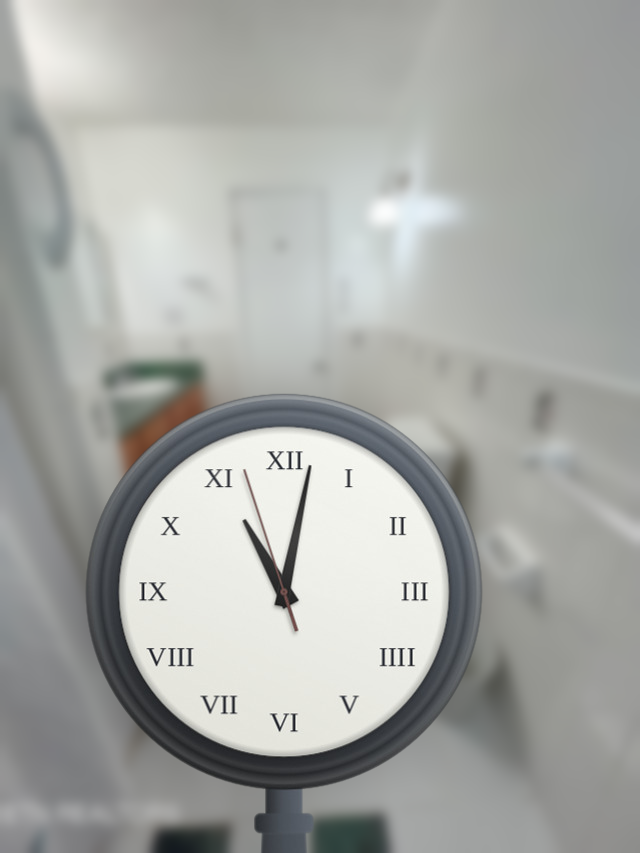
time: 11:01:57
